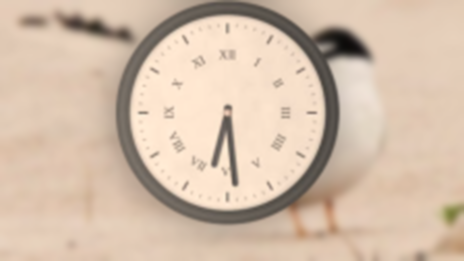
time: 6:29
